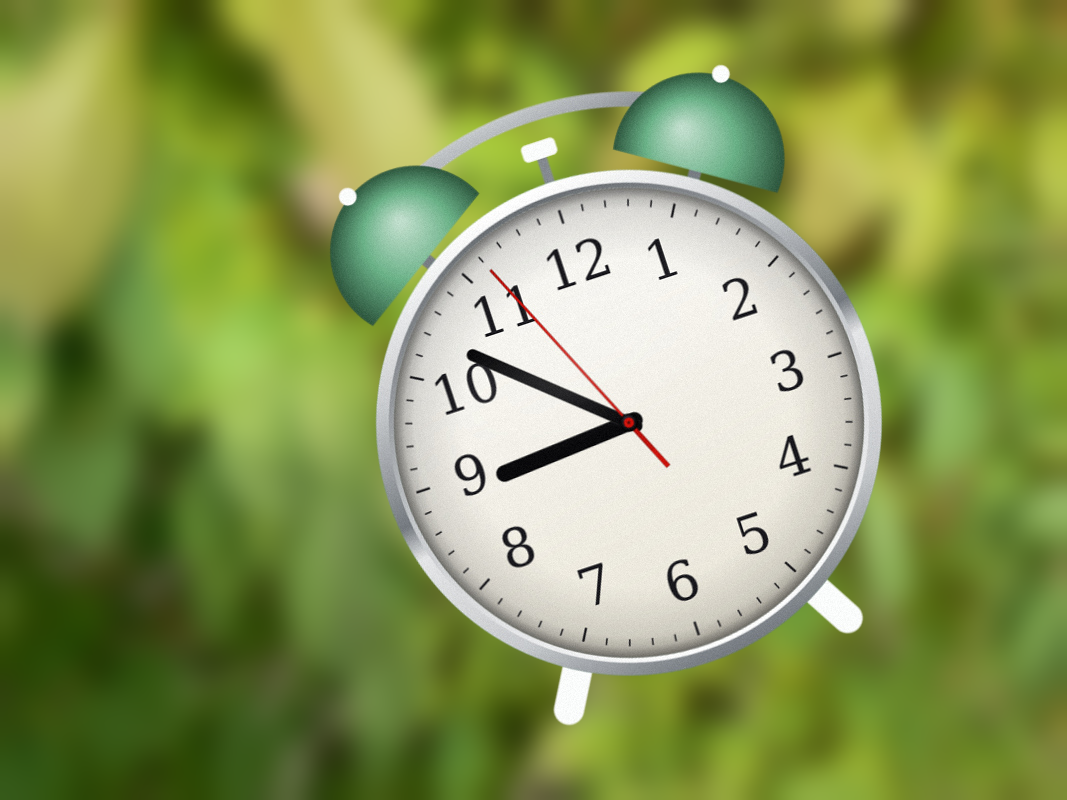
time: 8:51:56
